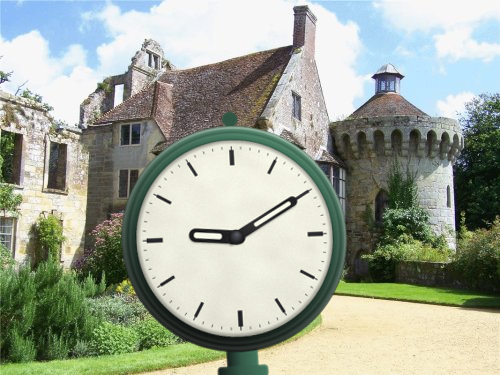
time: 9:10
